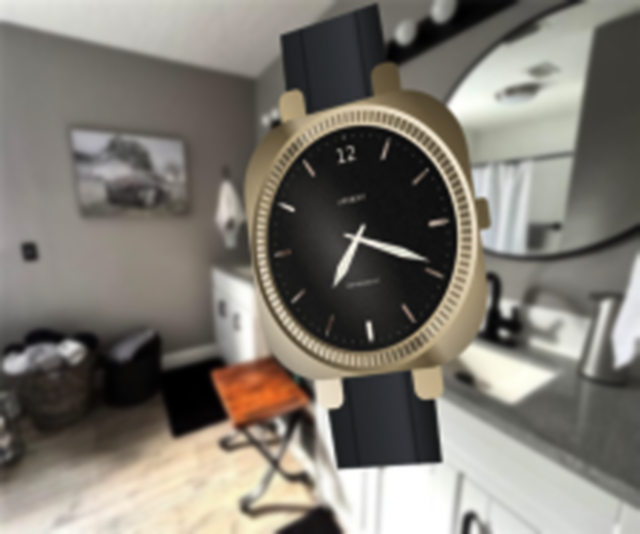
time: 7:19
